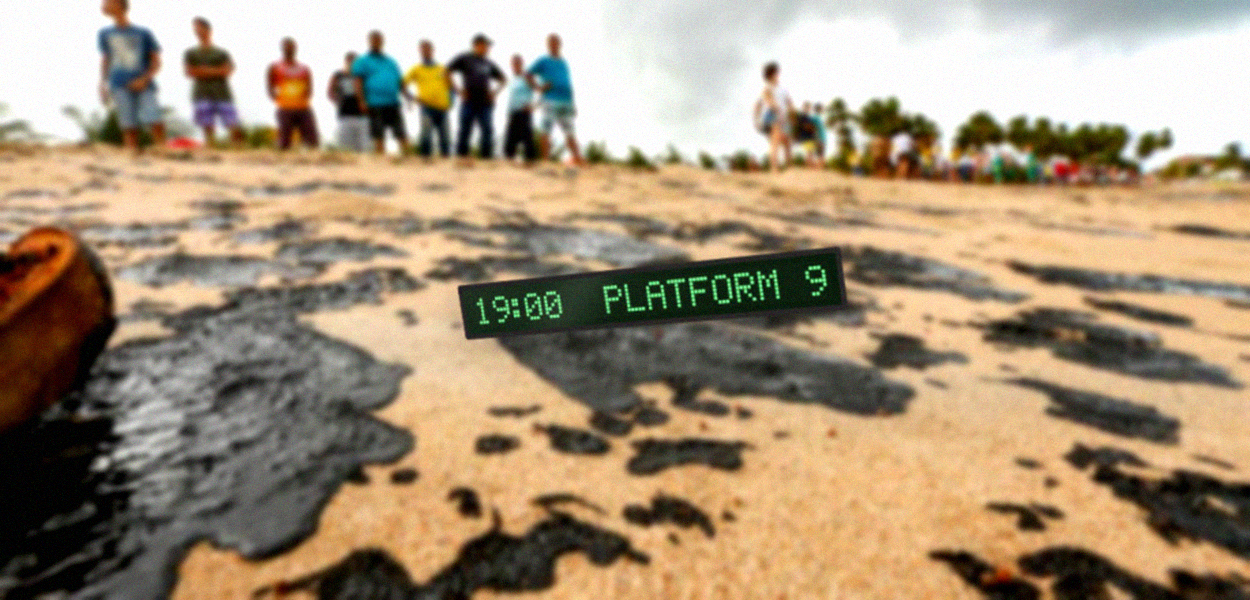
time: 19:00
